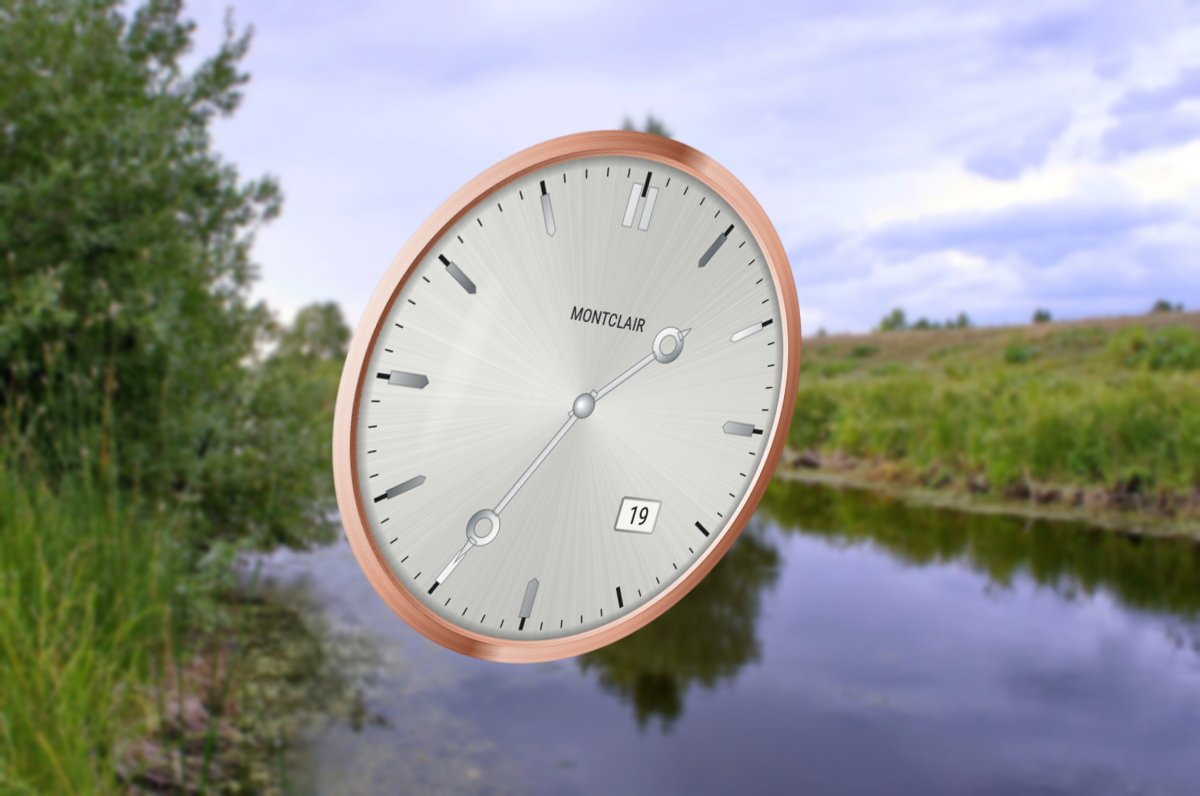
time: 1:35
